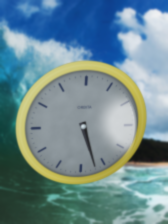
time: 5:27
